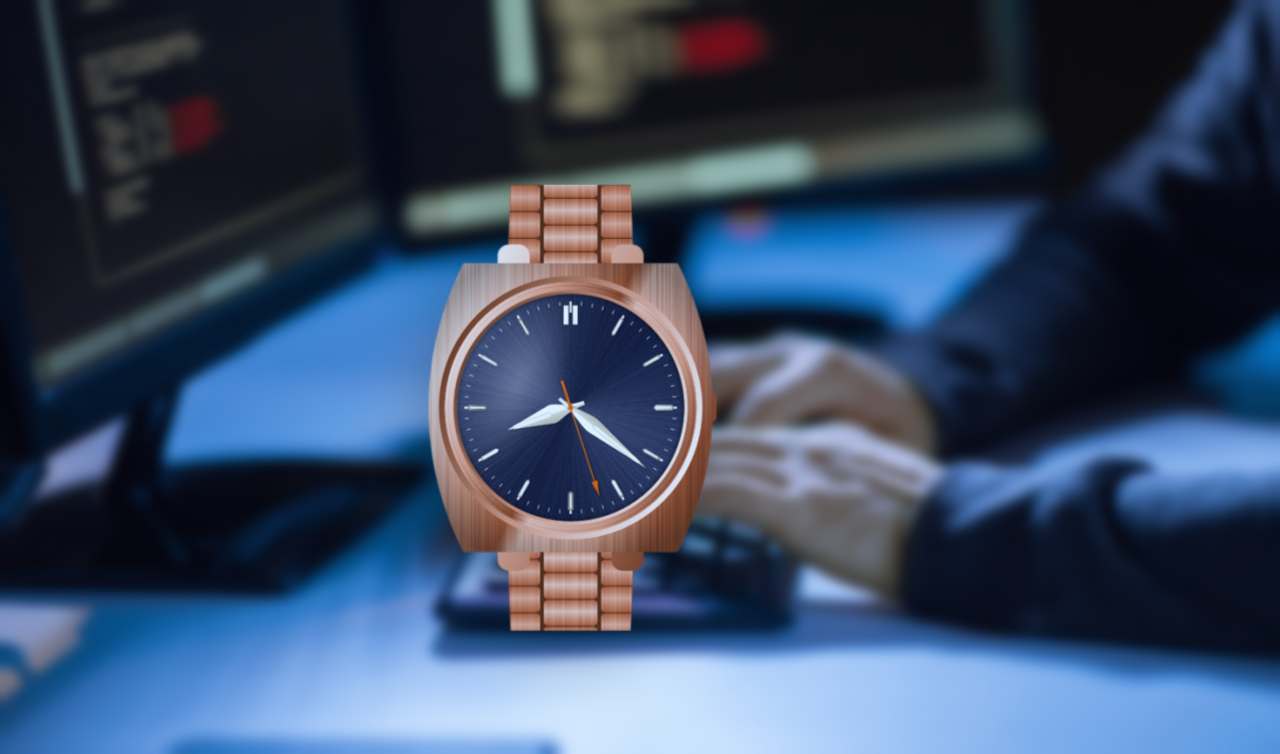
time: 8:21:27
